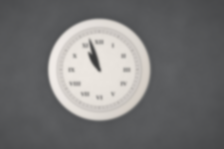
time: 10:57
